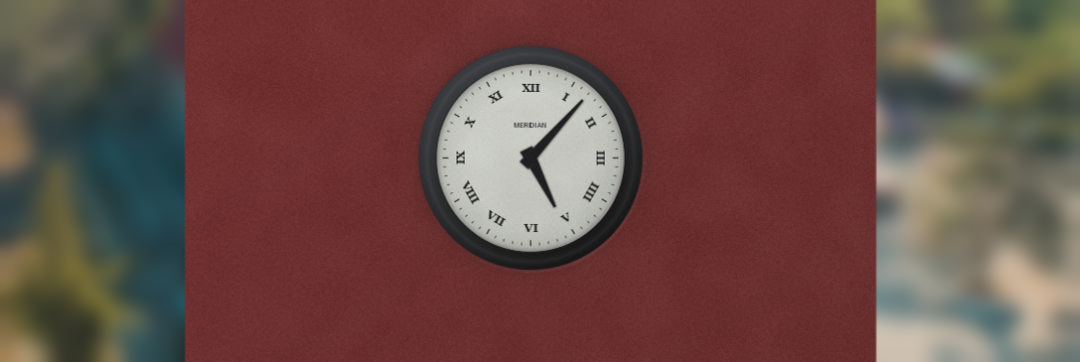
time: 5:07
